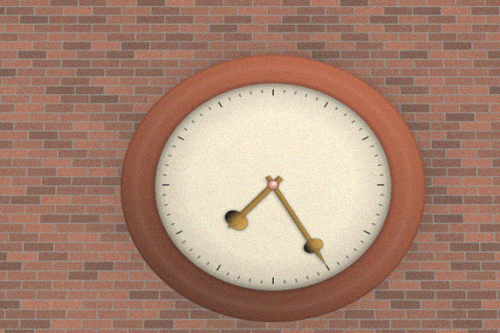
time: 7:25
